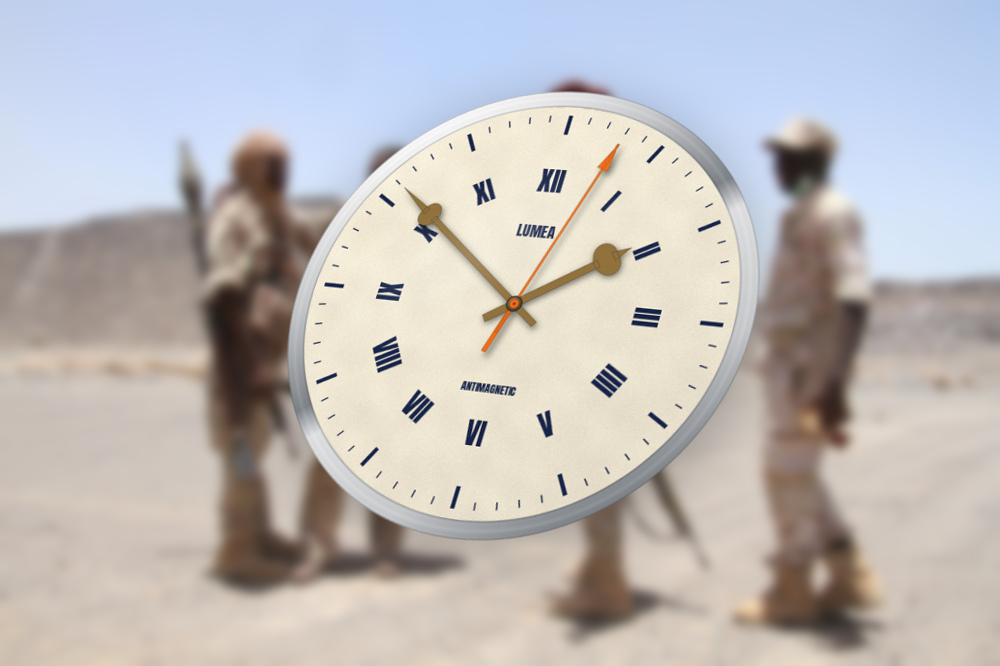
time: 1:51:03
